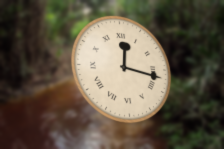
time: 12:17
